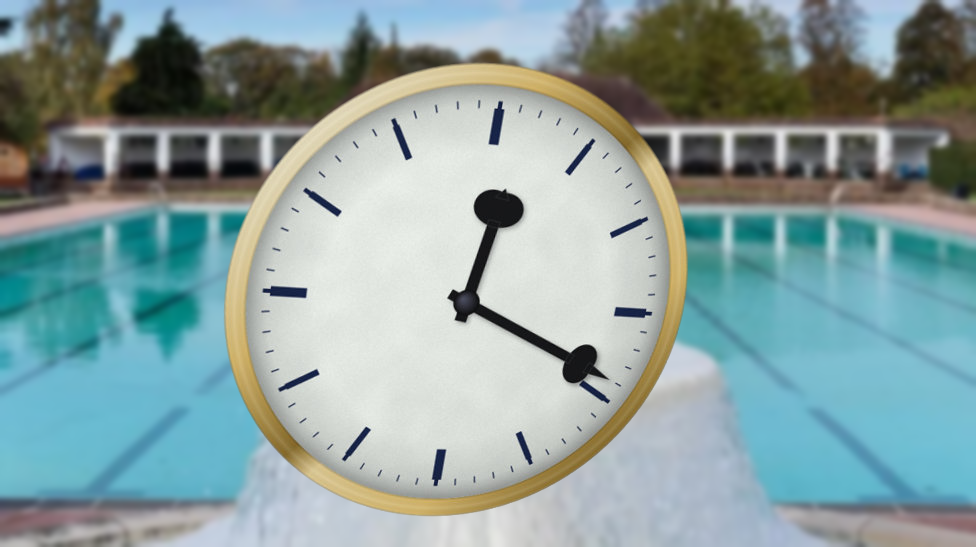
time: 12:19
